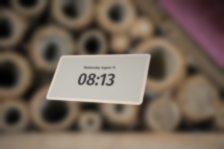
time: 8:13
